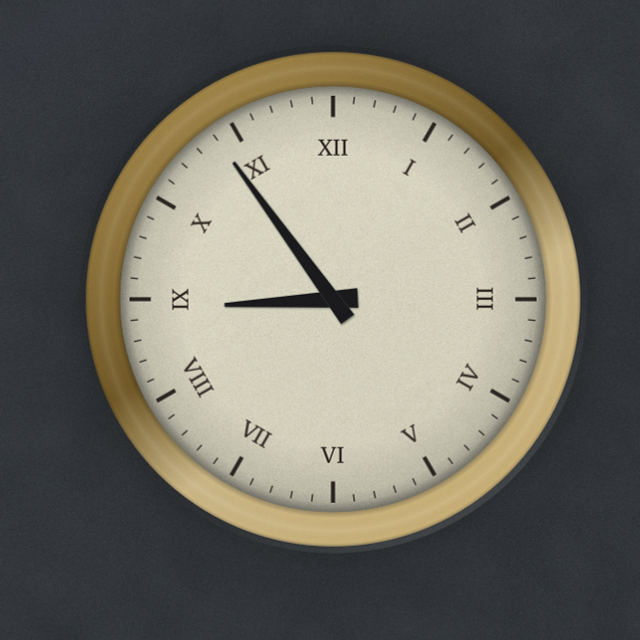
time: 8:54
